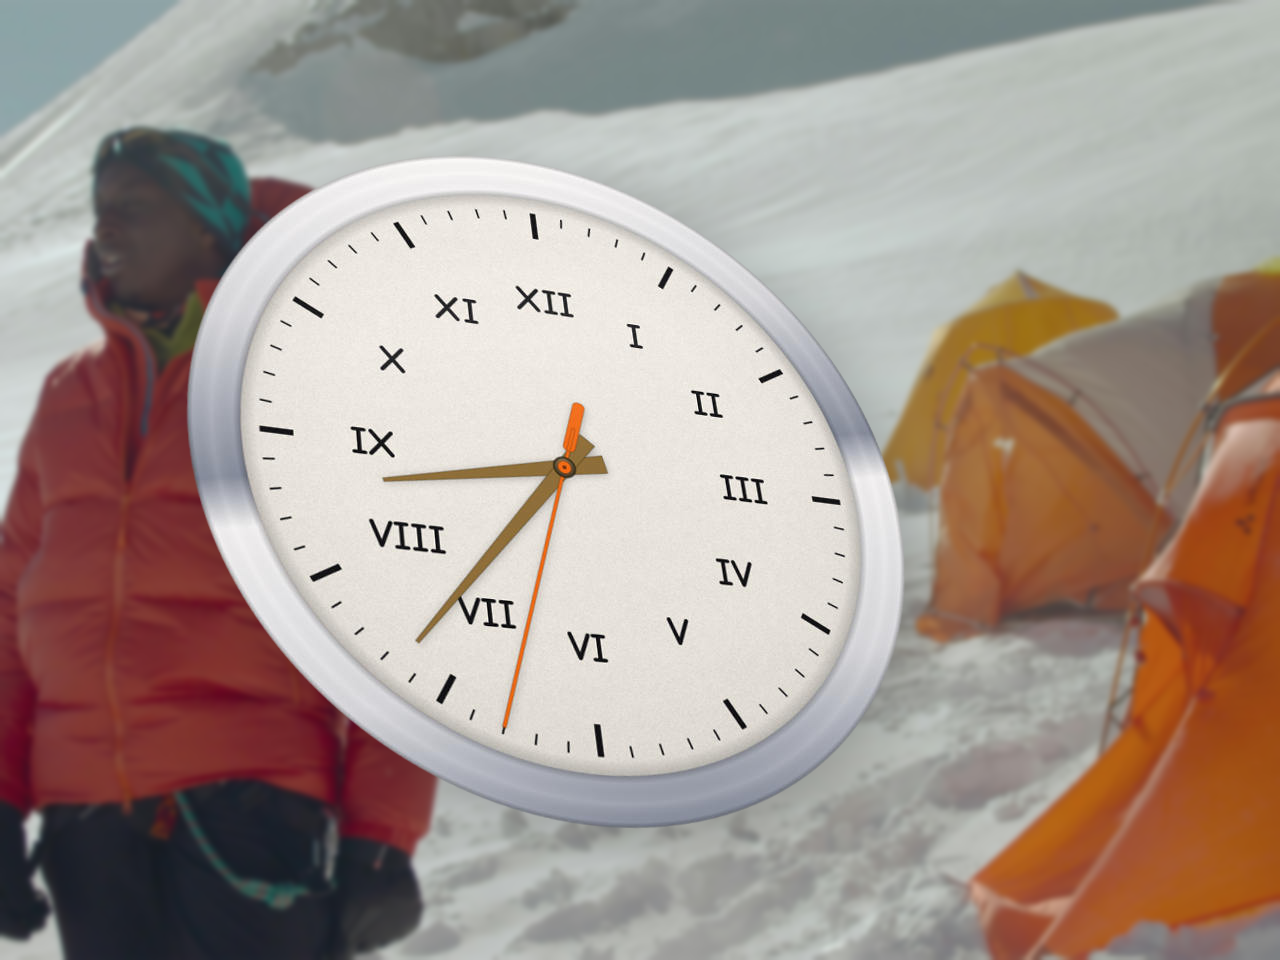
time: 8:36:33
